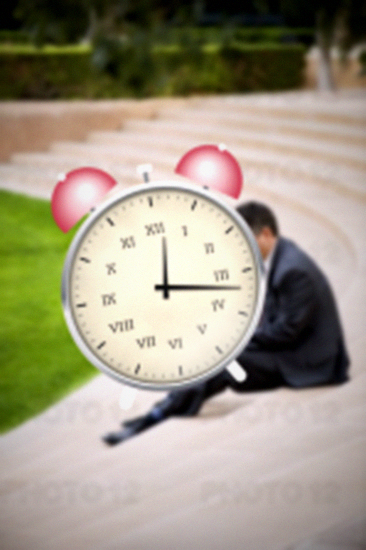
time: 12:17
